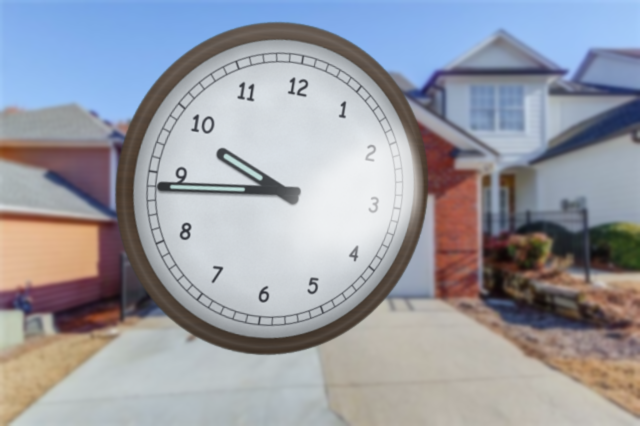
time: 9:44
